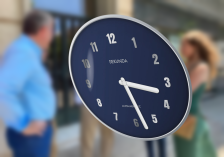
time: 3:28
